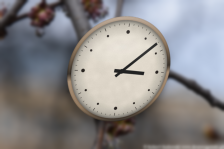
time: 3:08
